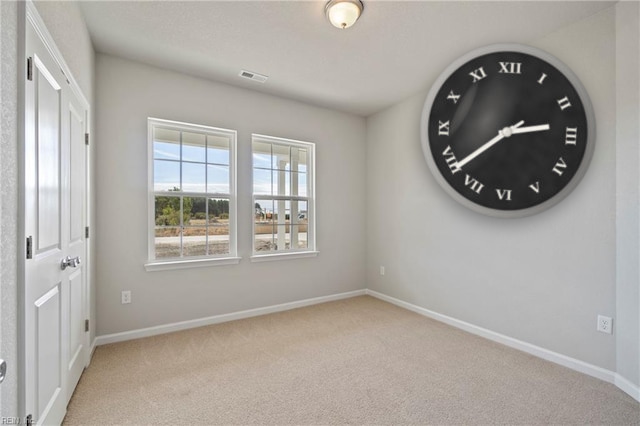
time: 2:38:39
